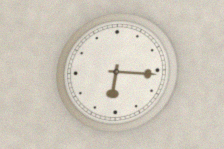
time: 6:16
